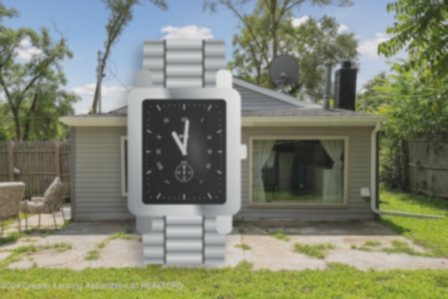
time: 11:01
